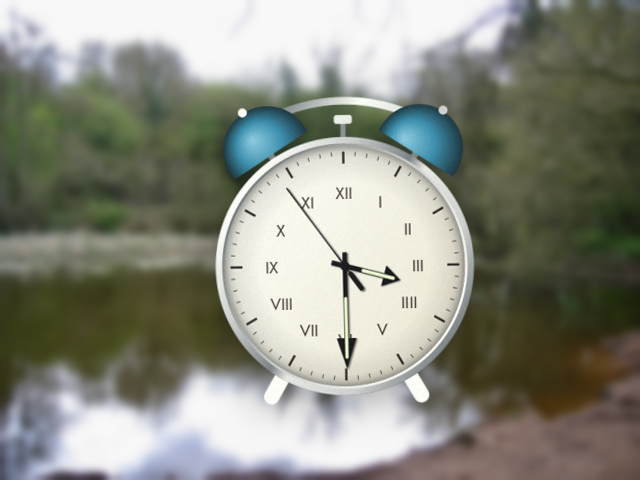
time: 3:29:54
